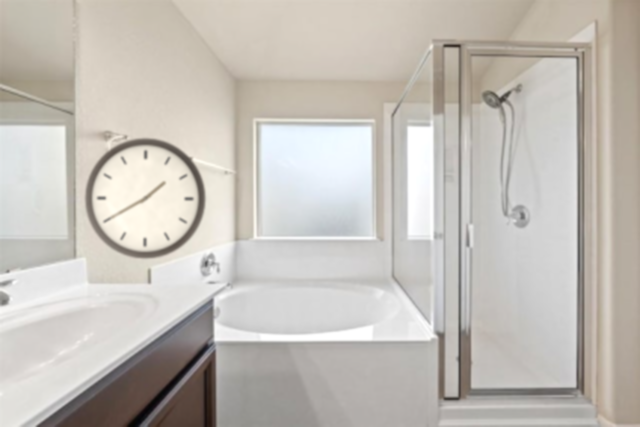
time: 1:40
